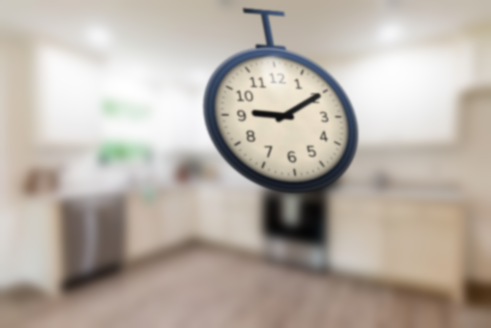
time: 9:10
